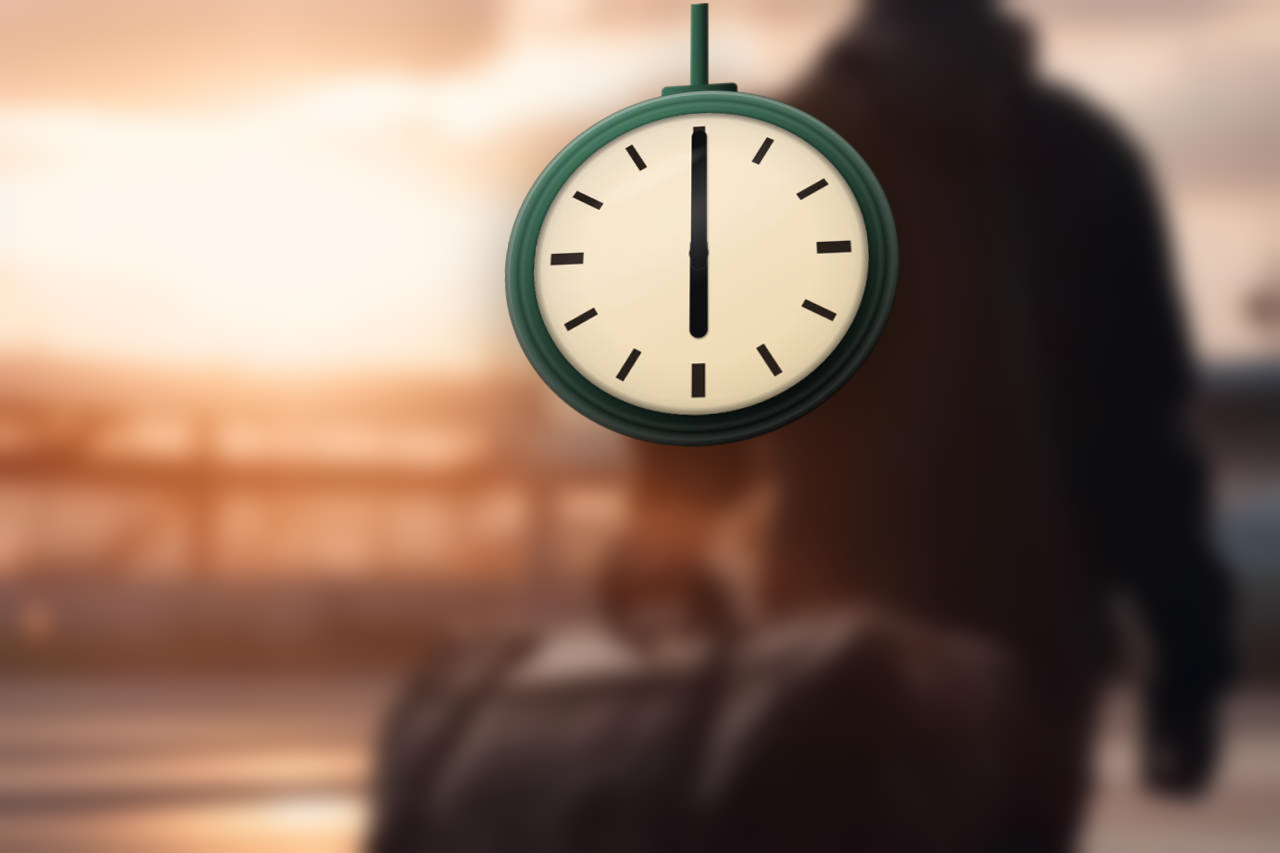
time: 6:00
